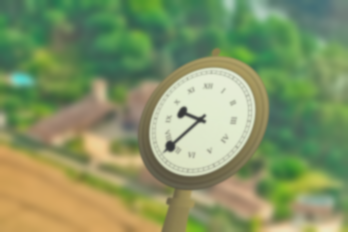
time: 9:37
